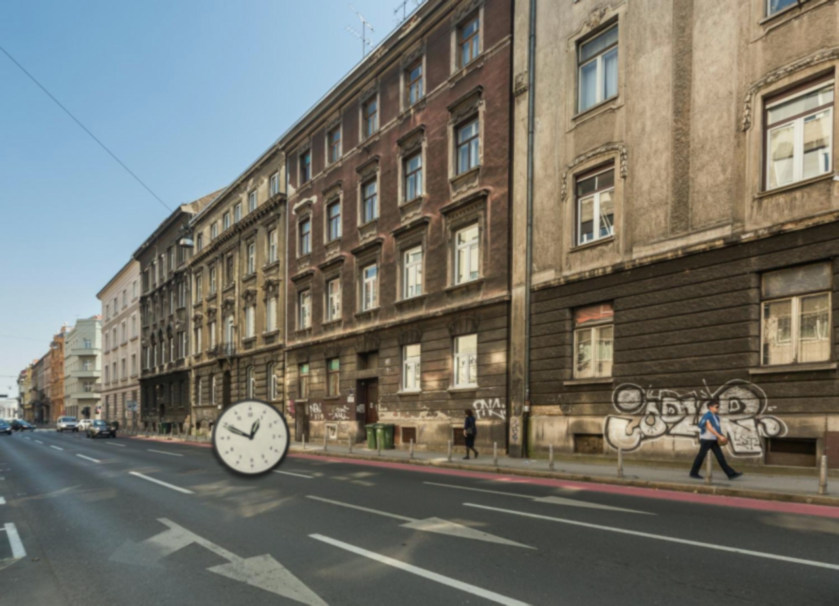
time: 12:49
